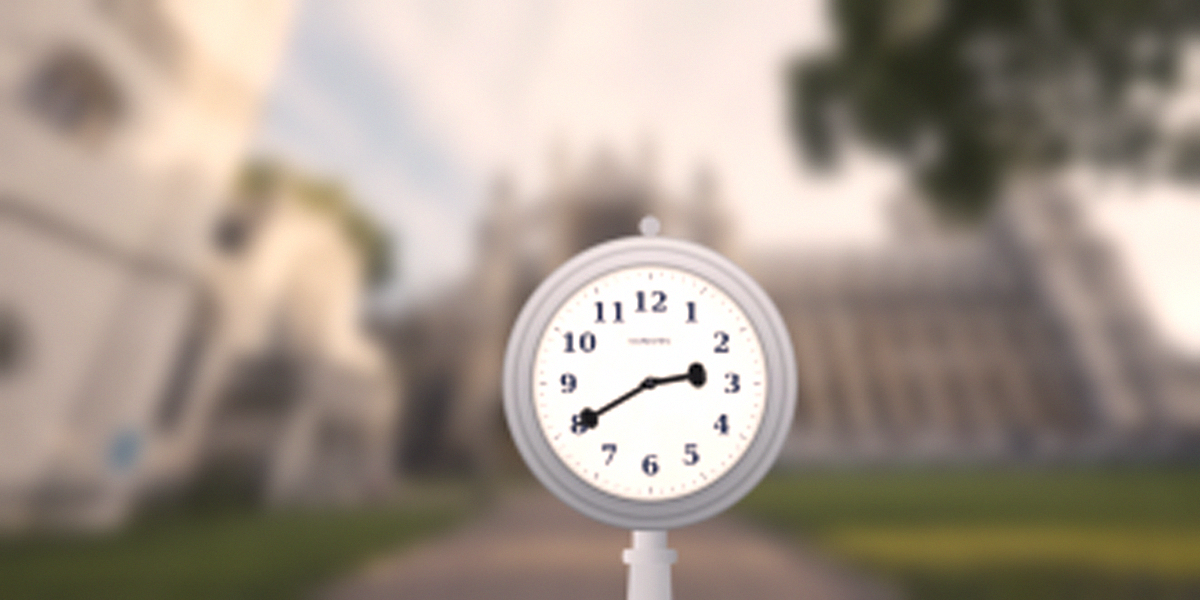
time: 2:40
